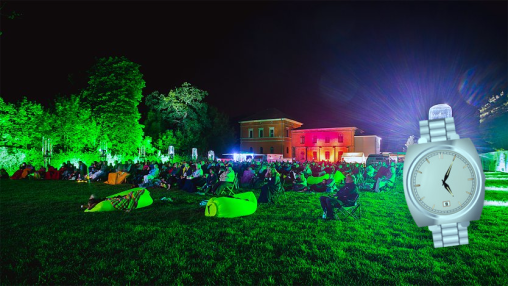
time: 5:05
